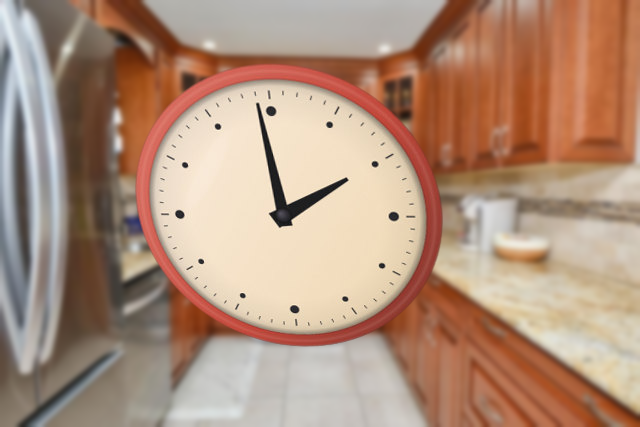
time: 1:59
